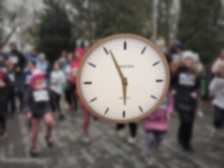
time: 5:56
